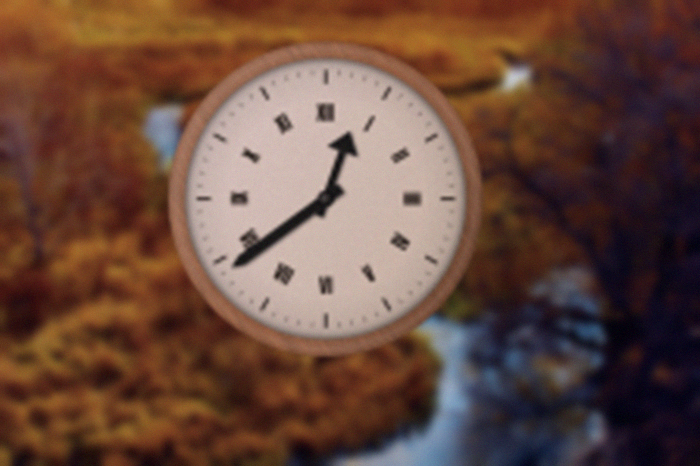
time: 12:39
